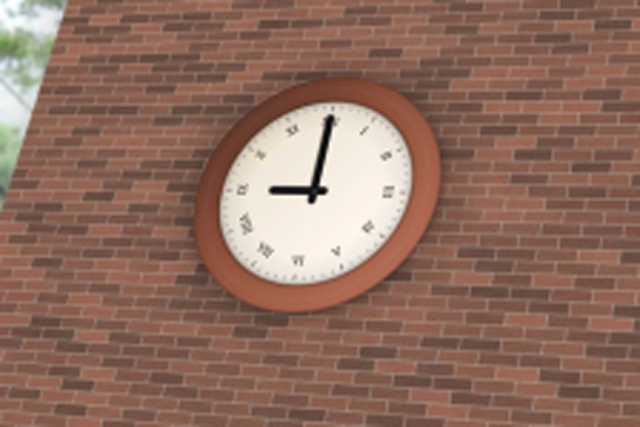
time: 9:00
